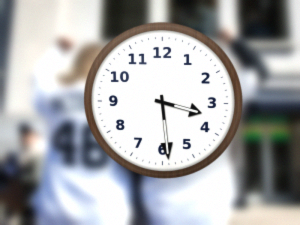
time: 3:29
